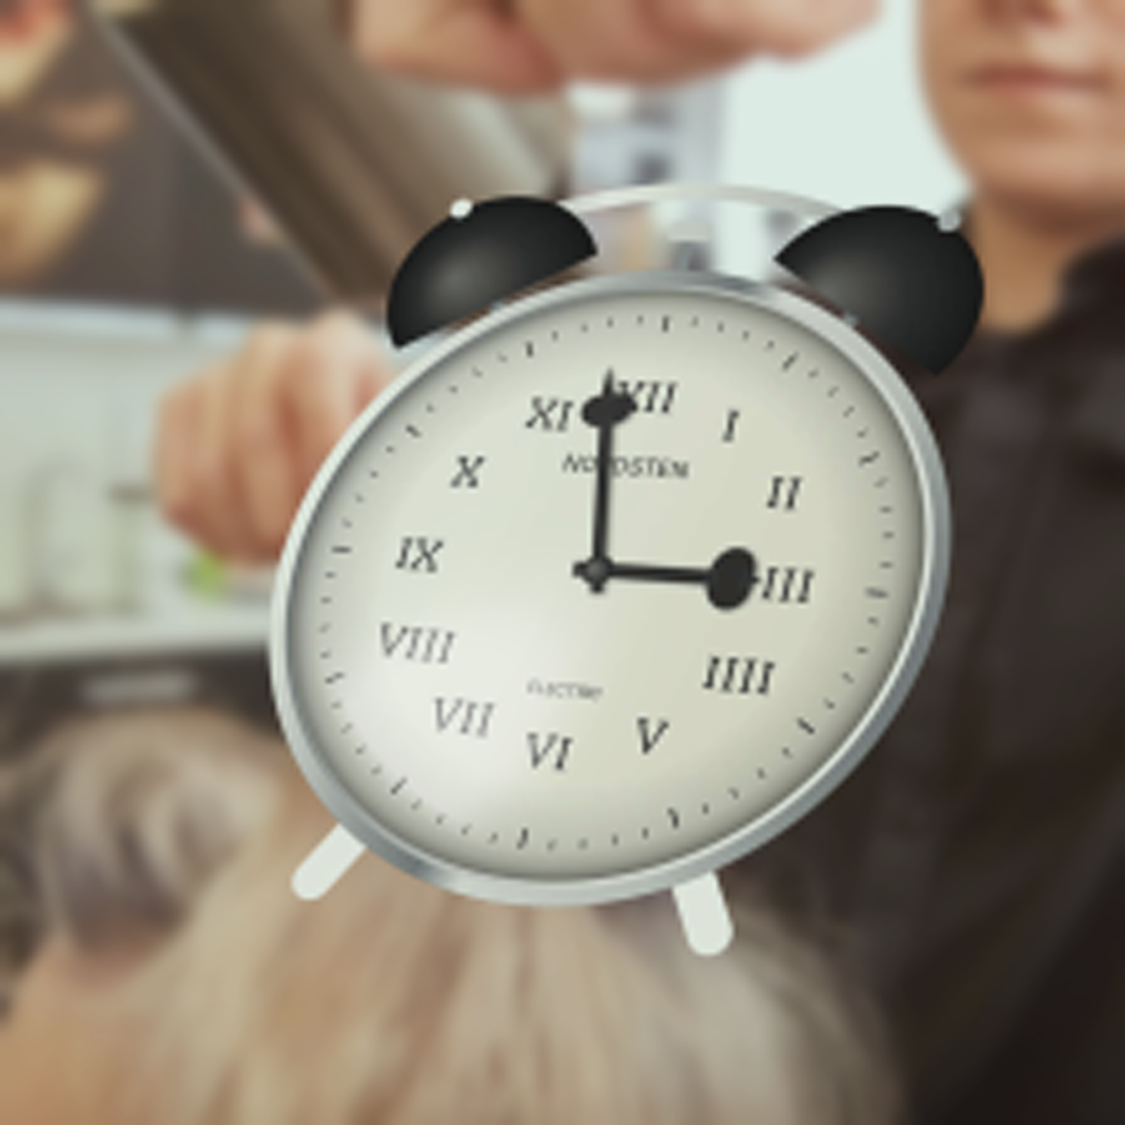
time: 2:58
